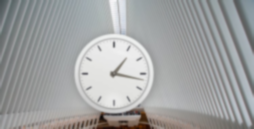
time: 1:17
